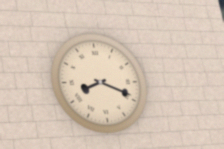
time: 8:19
